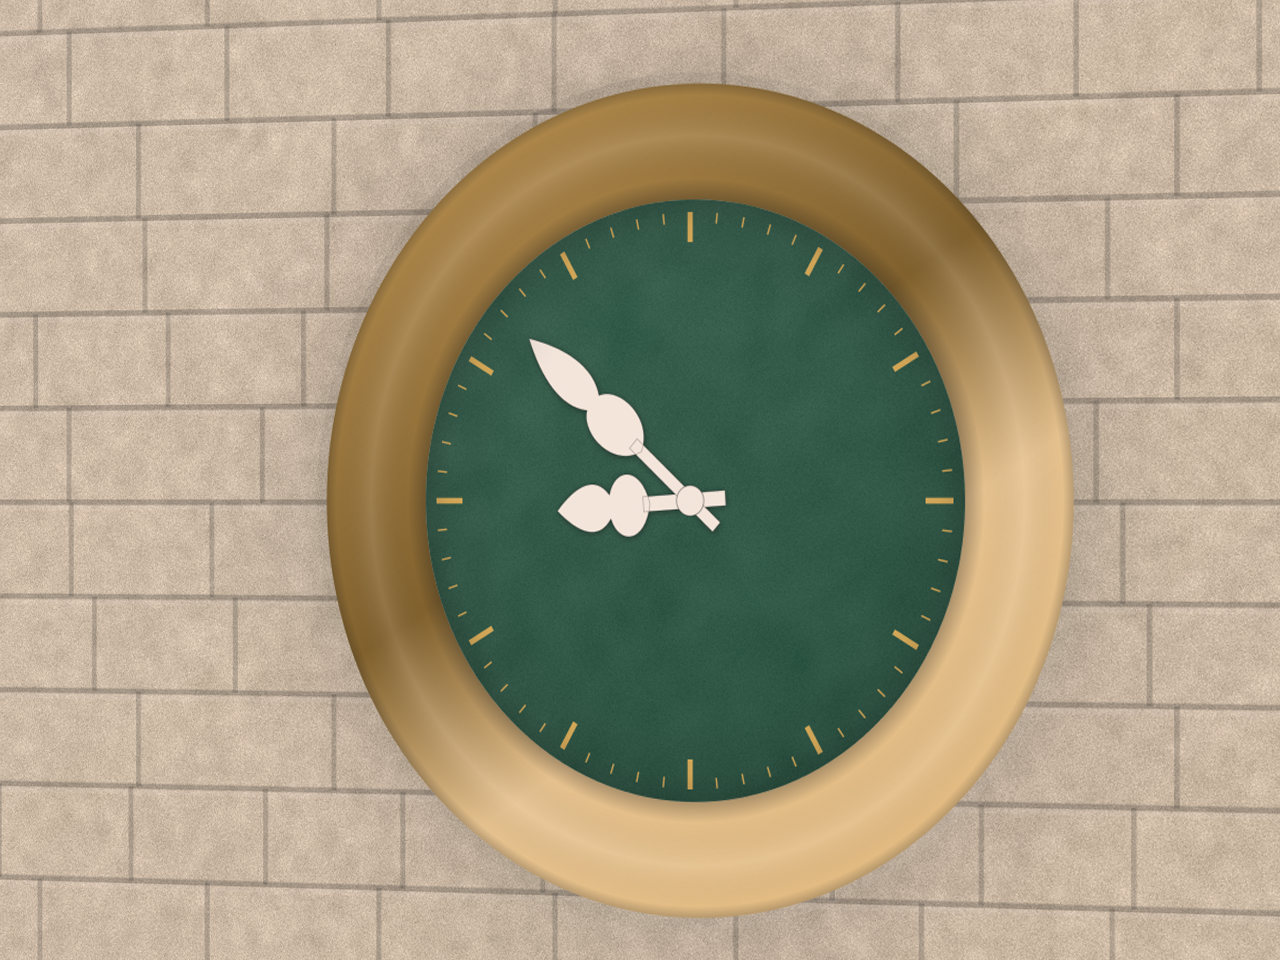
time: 8:52
